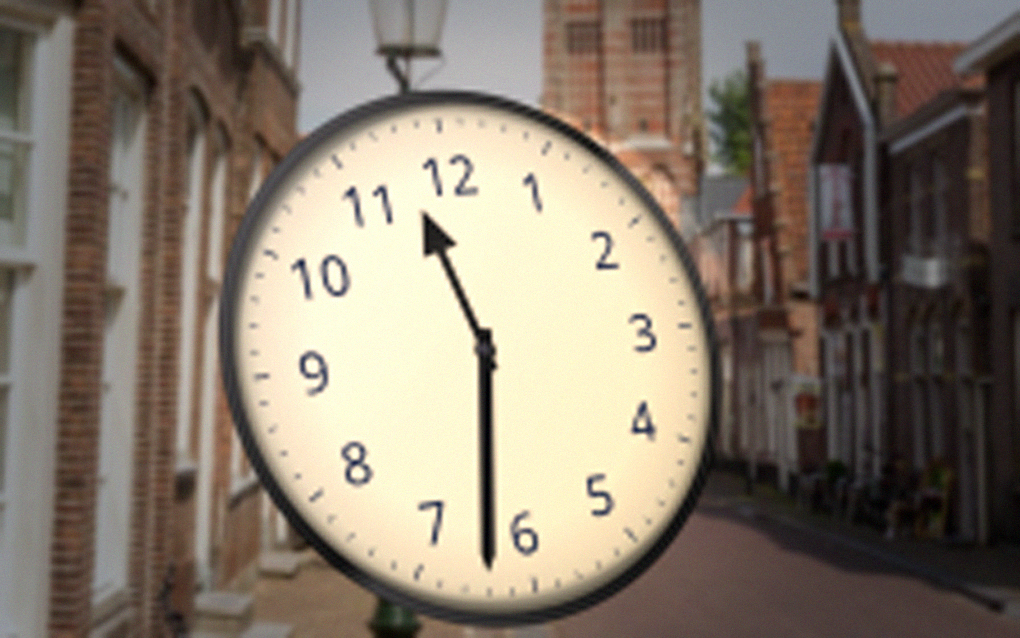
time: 11:32
